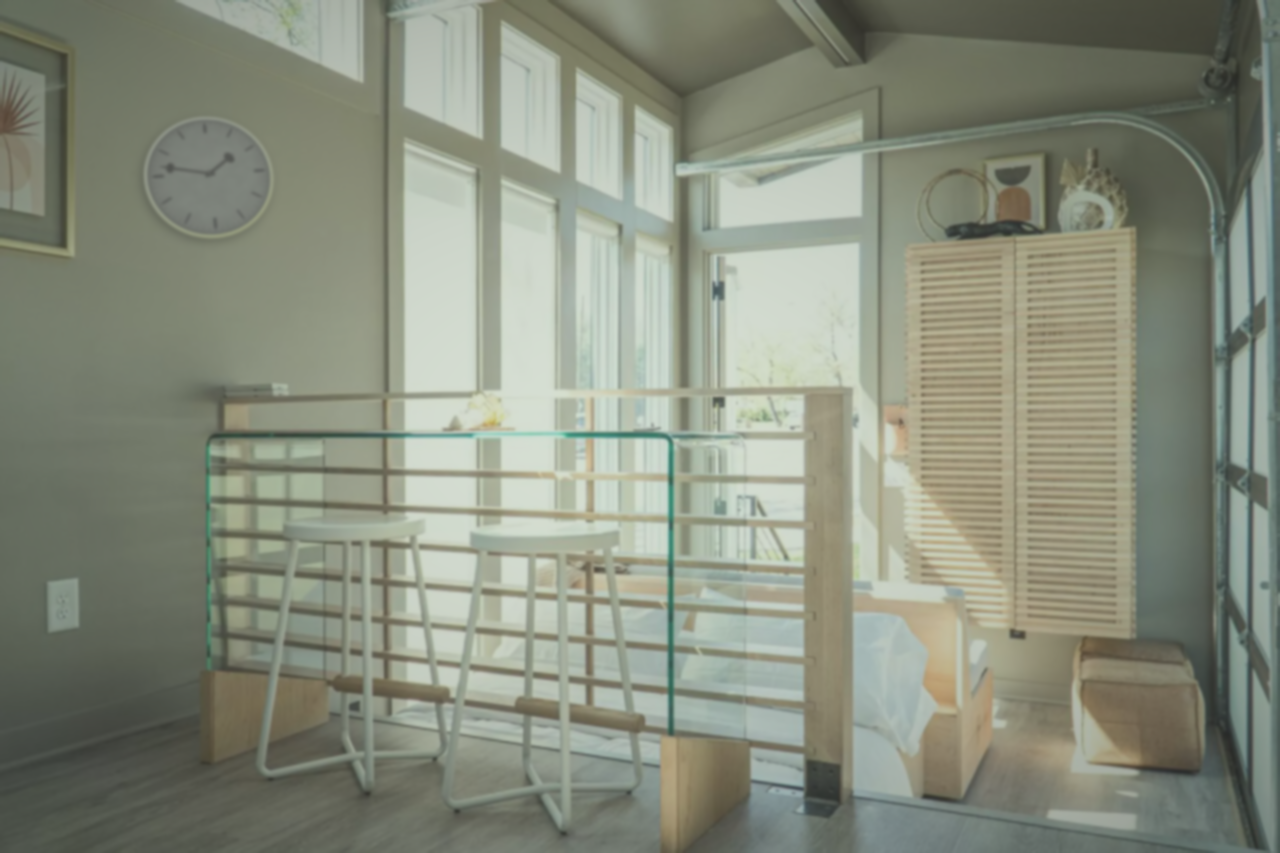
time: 1:47
